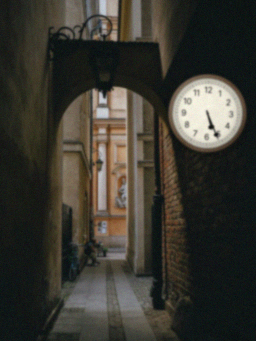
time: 5:26
